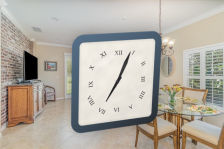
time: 7:04
